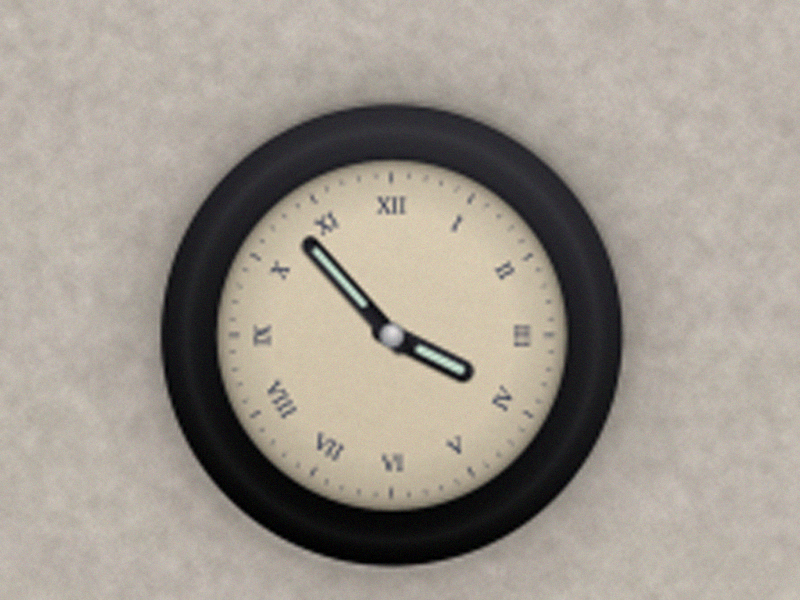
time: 3:53
